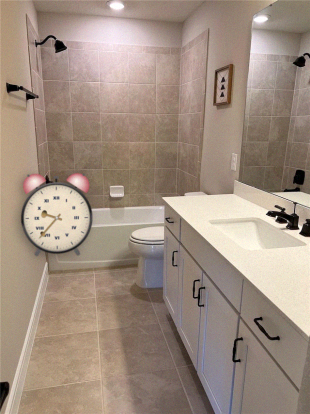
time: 9:37
